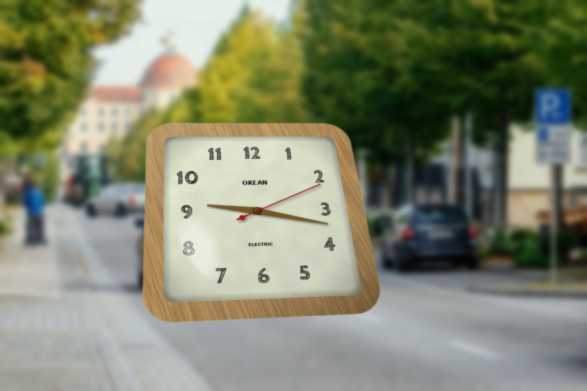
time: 9:17:11
